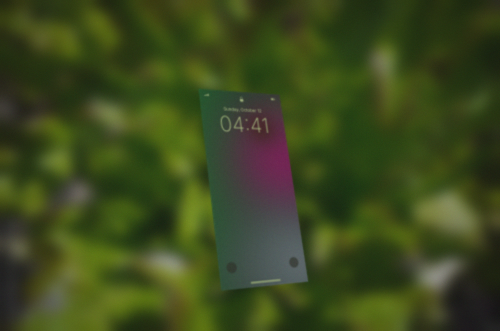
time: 4:41
